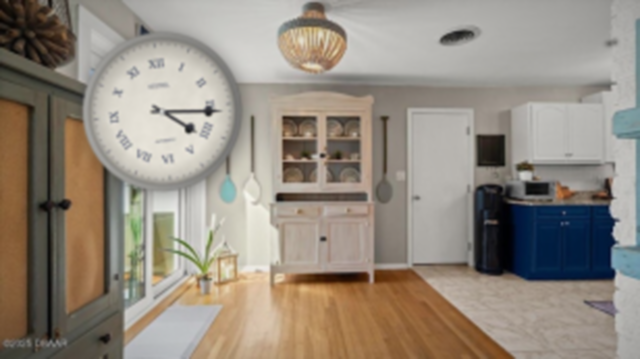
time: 4:16
